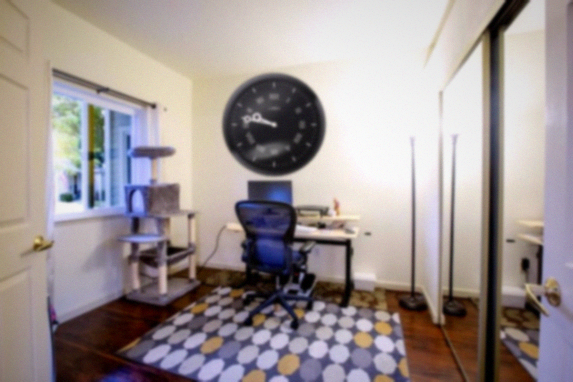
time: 9:47
